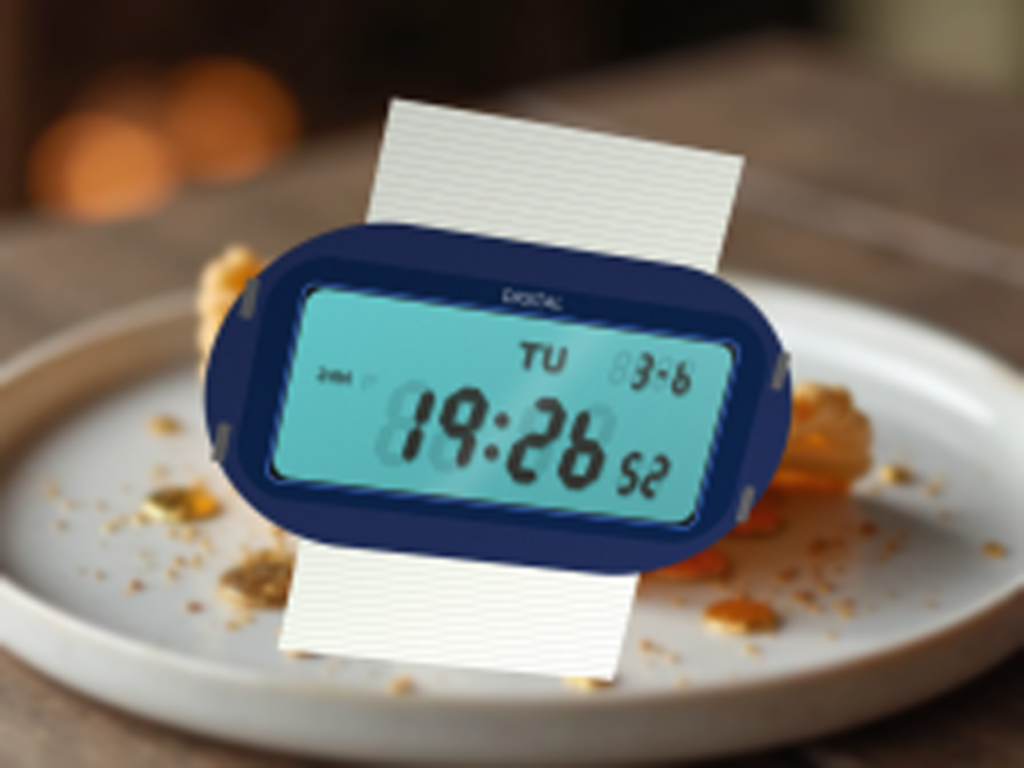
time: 19:26:52
